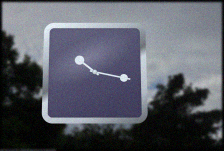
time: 10:17
